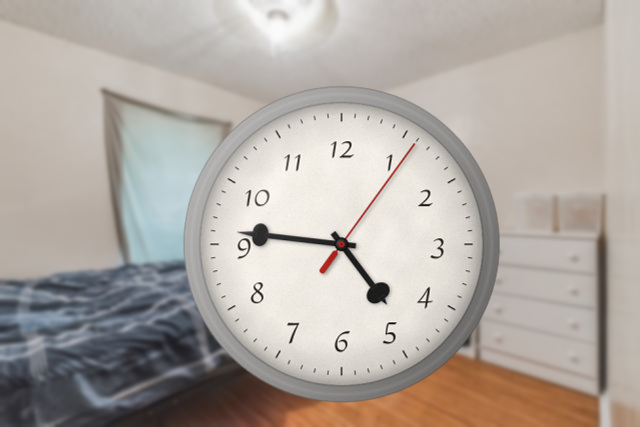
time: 4:46:06
